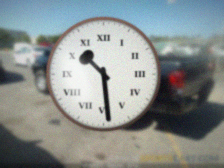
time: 10:29
